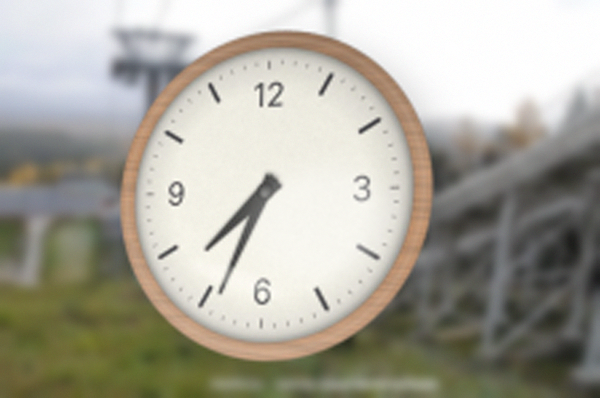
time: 7:34
